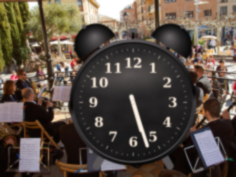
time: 5:27
